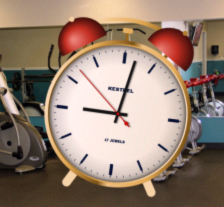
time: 9:01:52
